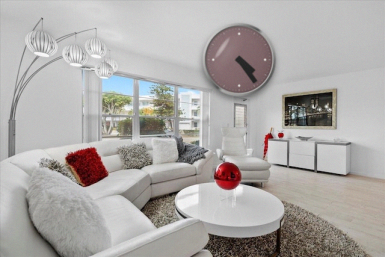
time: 4:24
